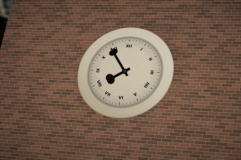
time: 7:54
